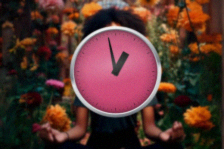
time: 12:58
